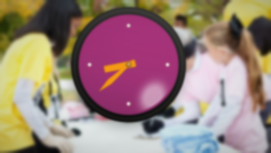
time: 8:38
